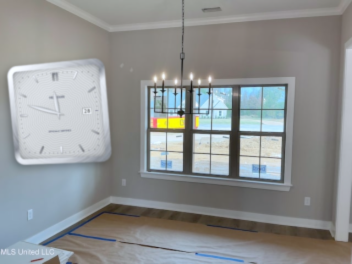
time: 11:48
